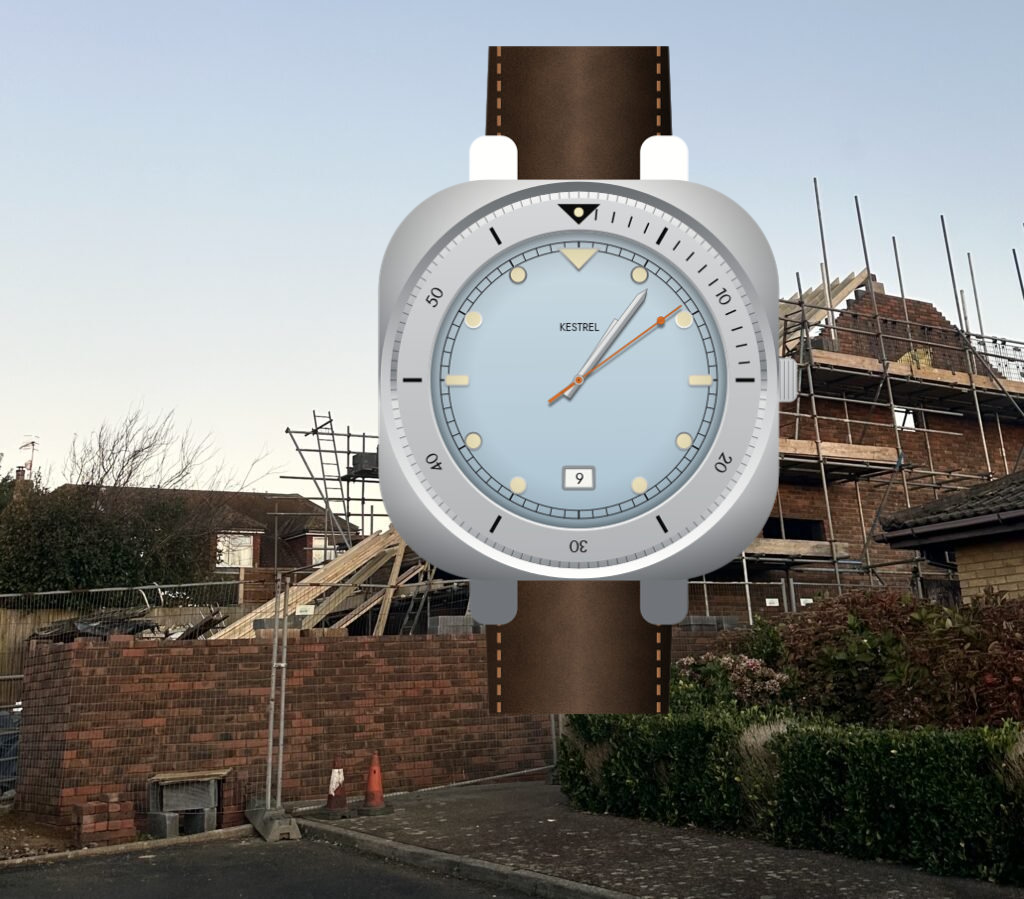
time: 1:06:09
